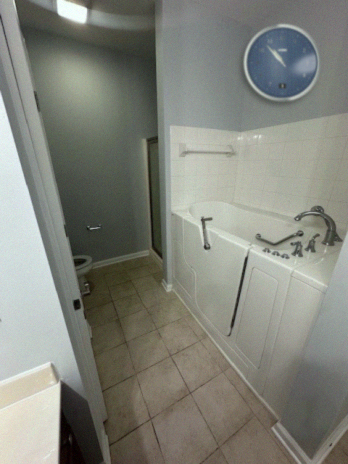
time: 10:53
